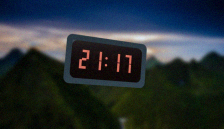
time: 21:17
